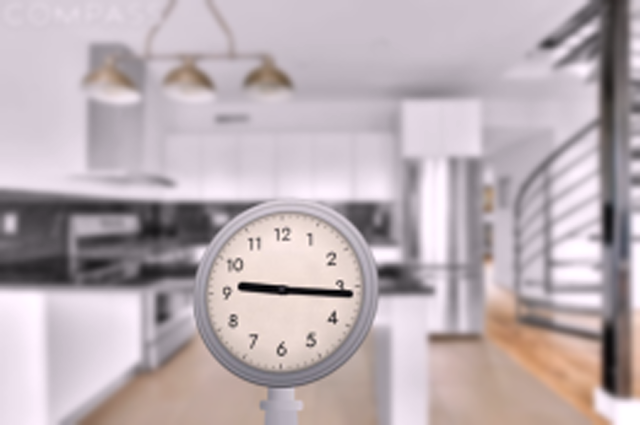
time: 9:16
